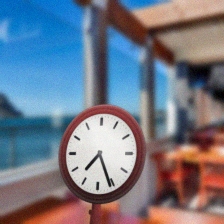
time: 7:26
